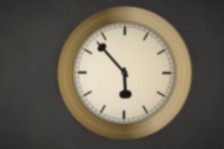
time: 5:53
